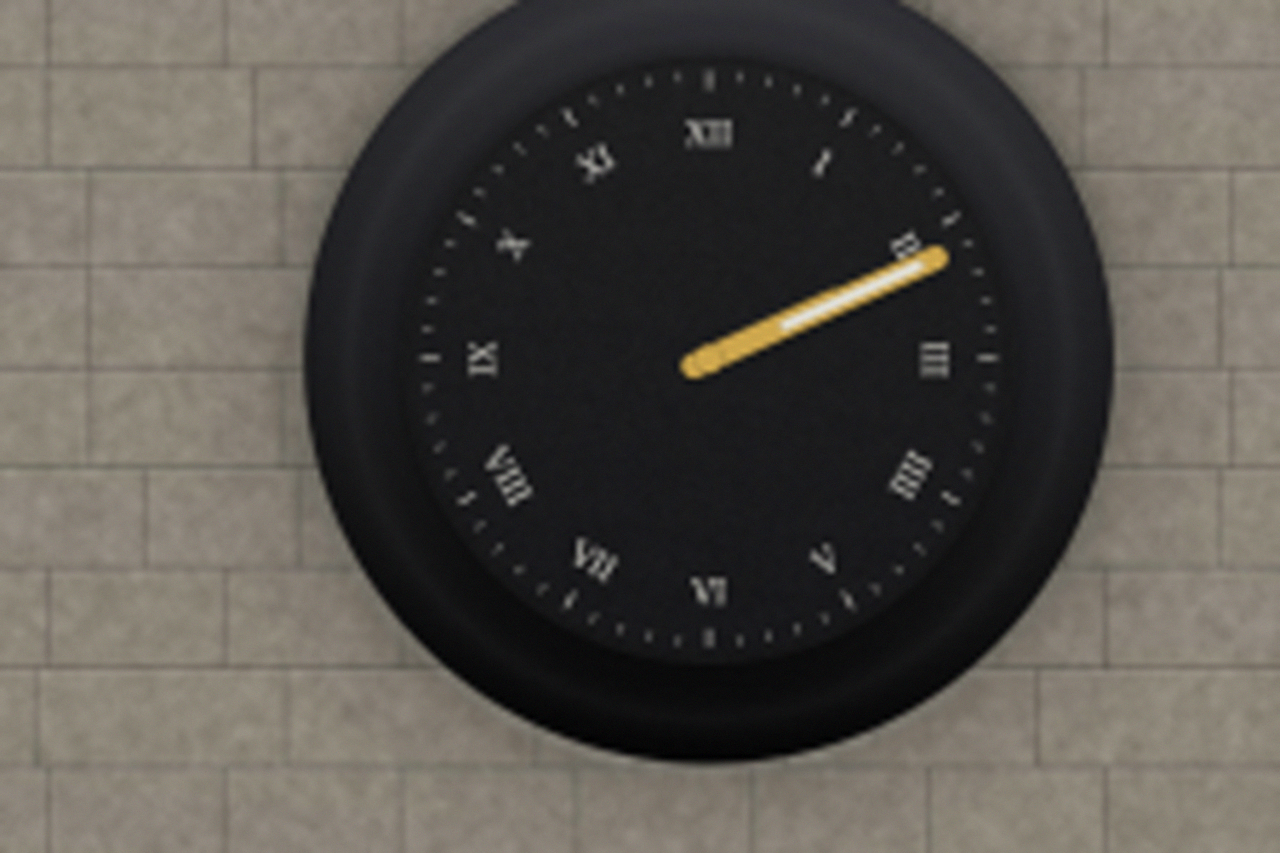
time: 2:11
